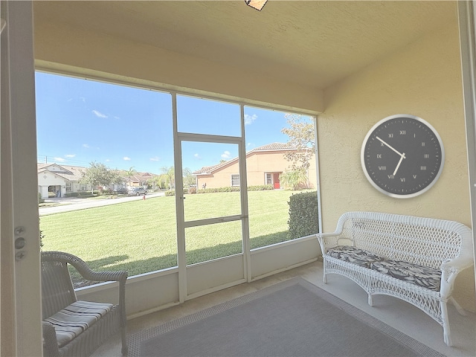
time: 6:51
